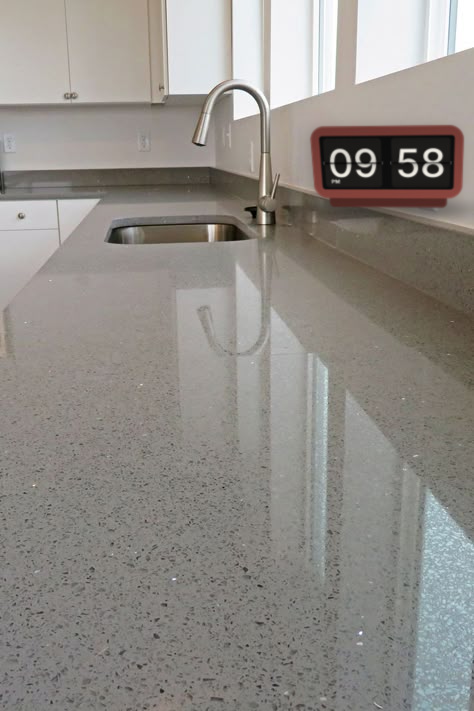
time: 9:58
